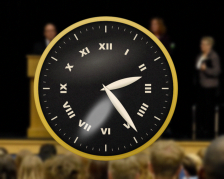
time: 2:24
